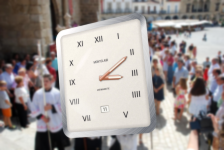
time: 3:10
